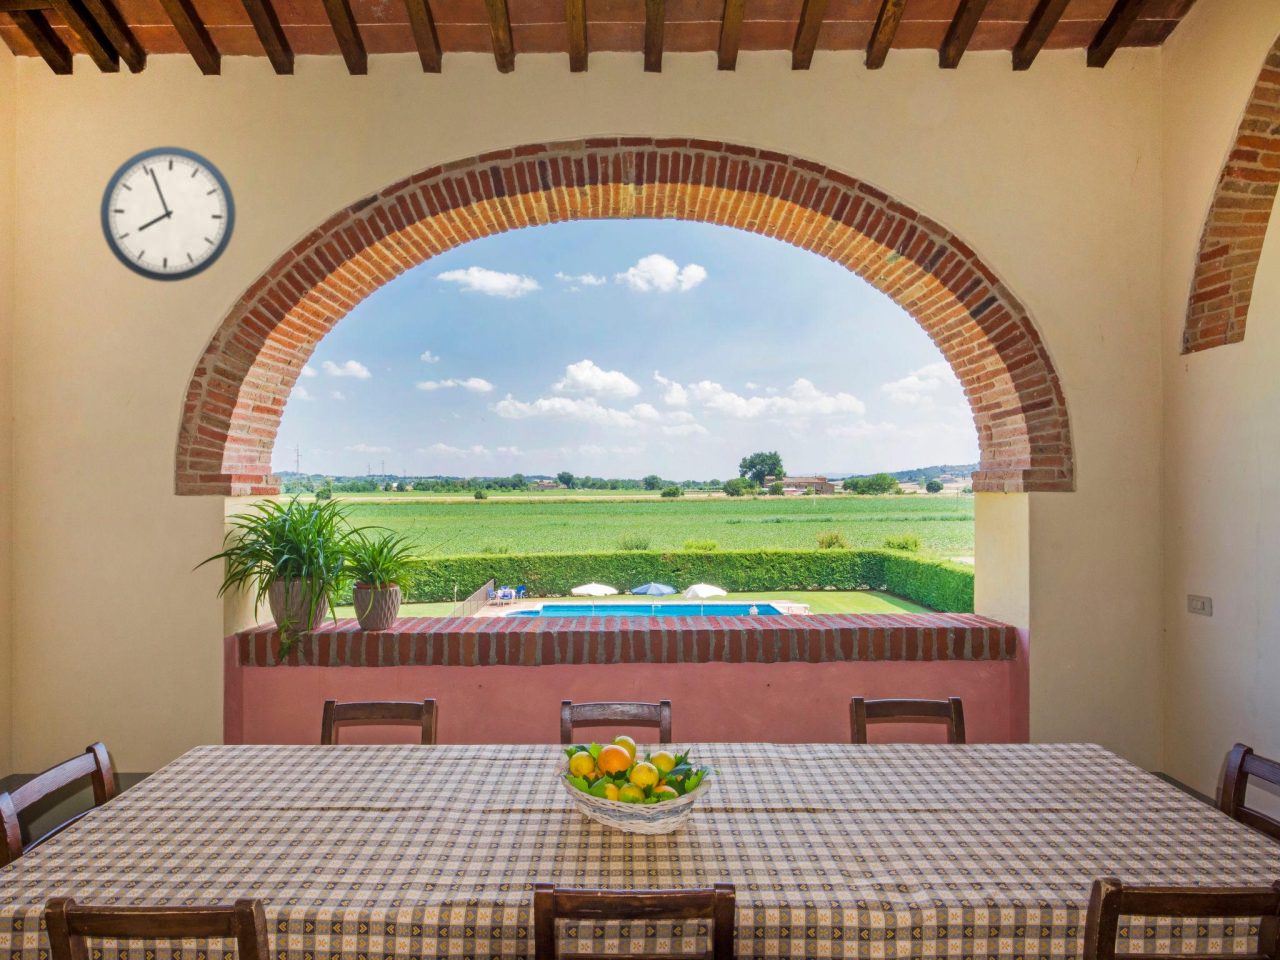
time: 7:56
